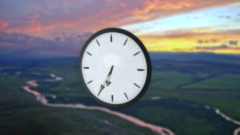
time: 6:35
